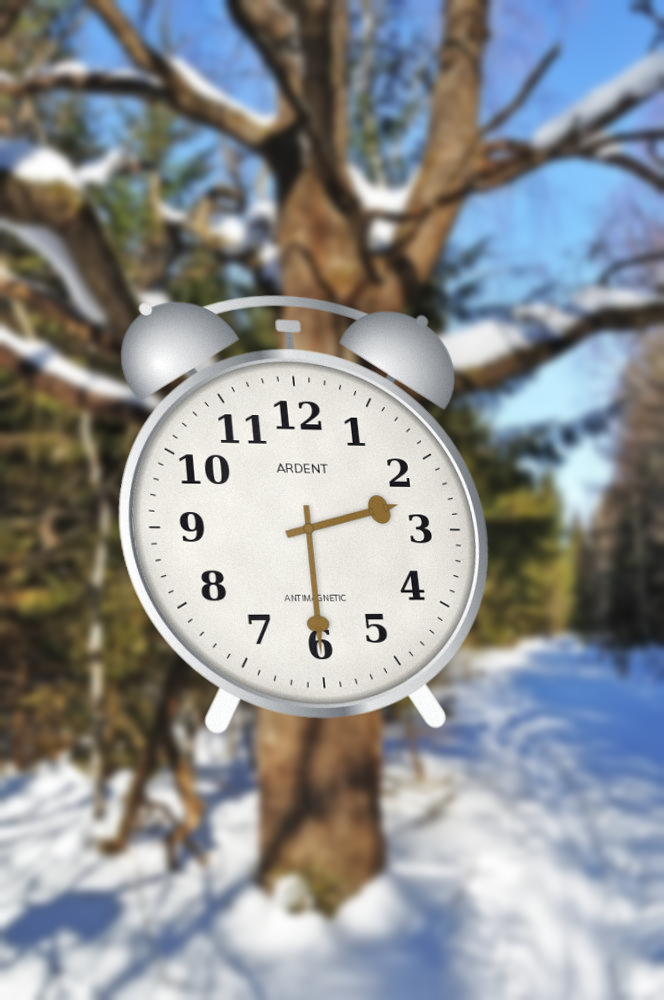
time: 2:30
